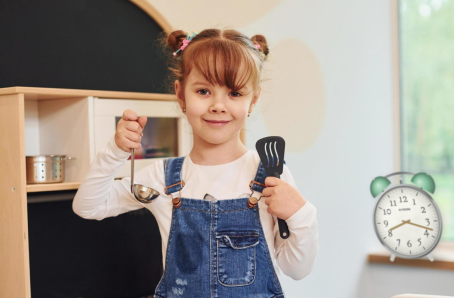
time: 8:18
